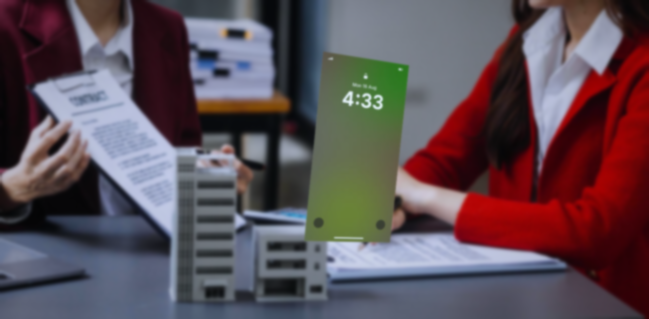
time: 4:33
